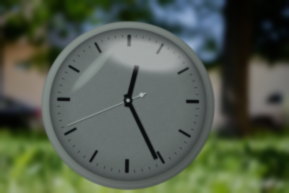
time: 12:25:41
